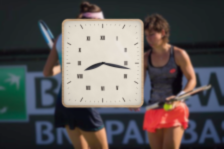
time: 8:17
